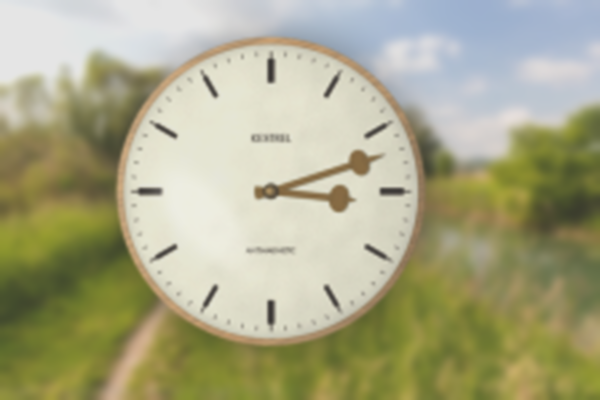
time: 3:12
